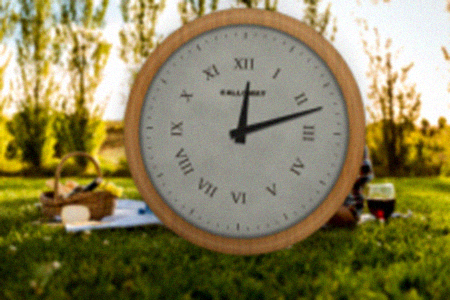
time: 12:12
